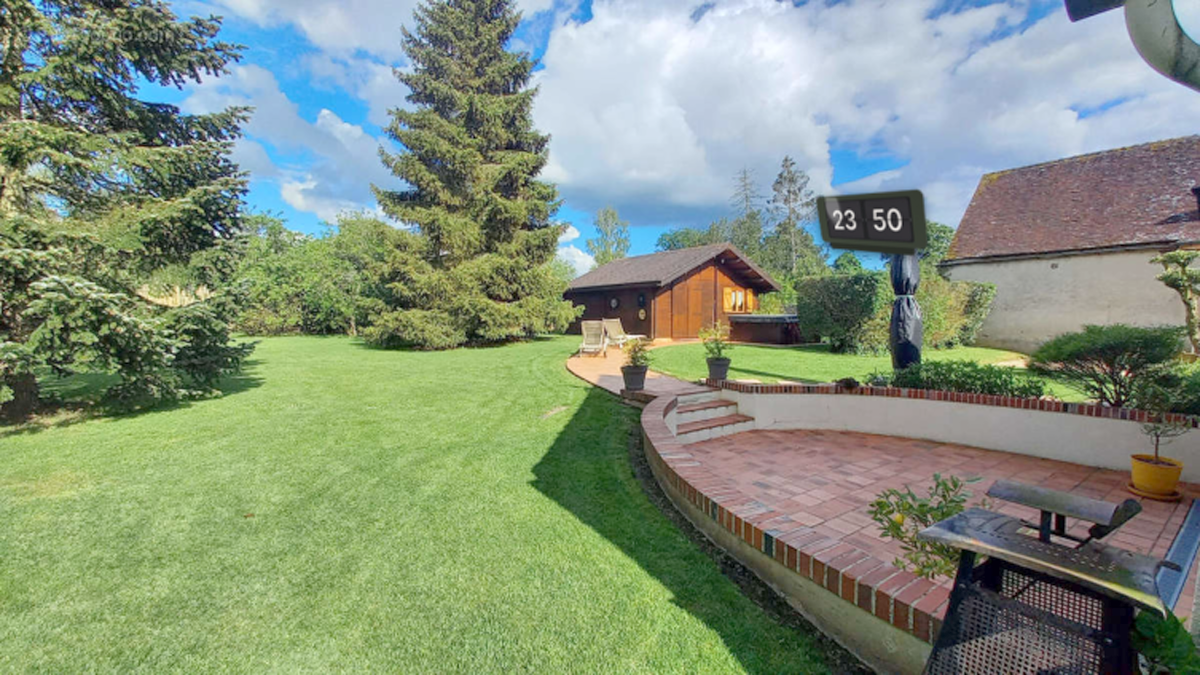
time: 23:50
